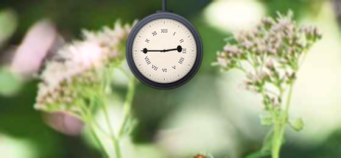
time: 2:45
